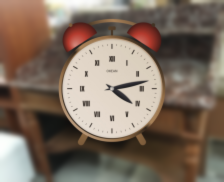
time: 4:13
